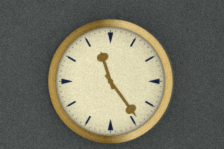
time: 11:24
